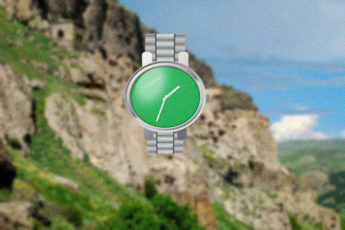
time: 1:33
